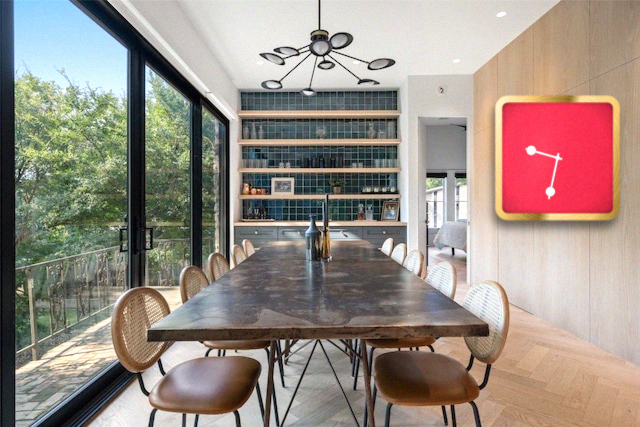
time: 9:32
